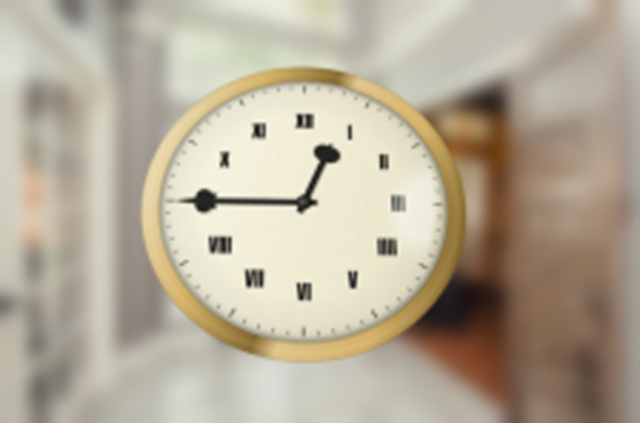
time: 12:45
